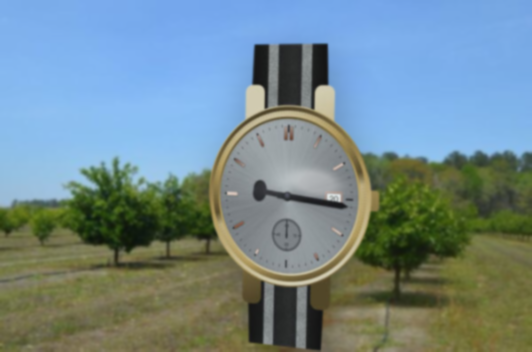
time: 9:16
